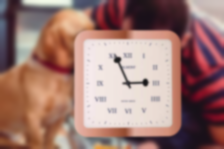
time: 2:56
